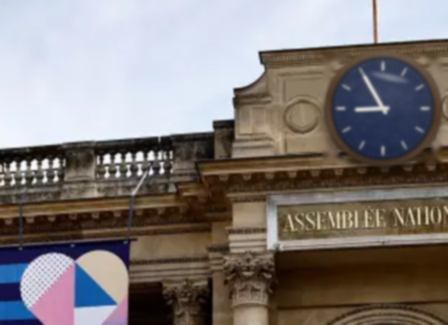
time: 8:55
